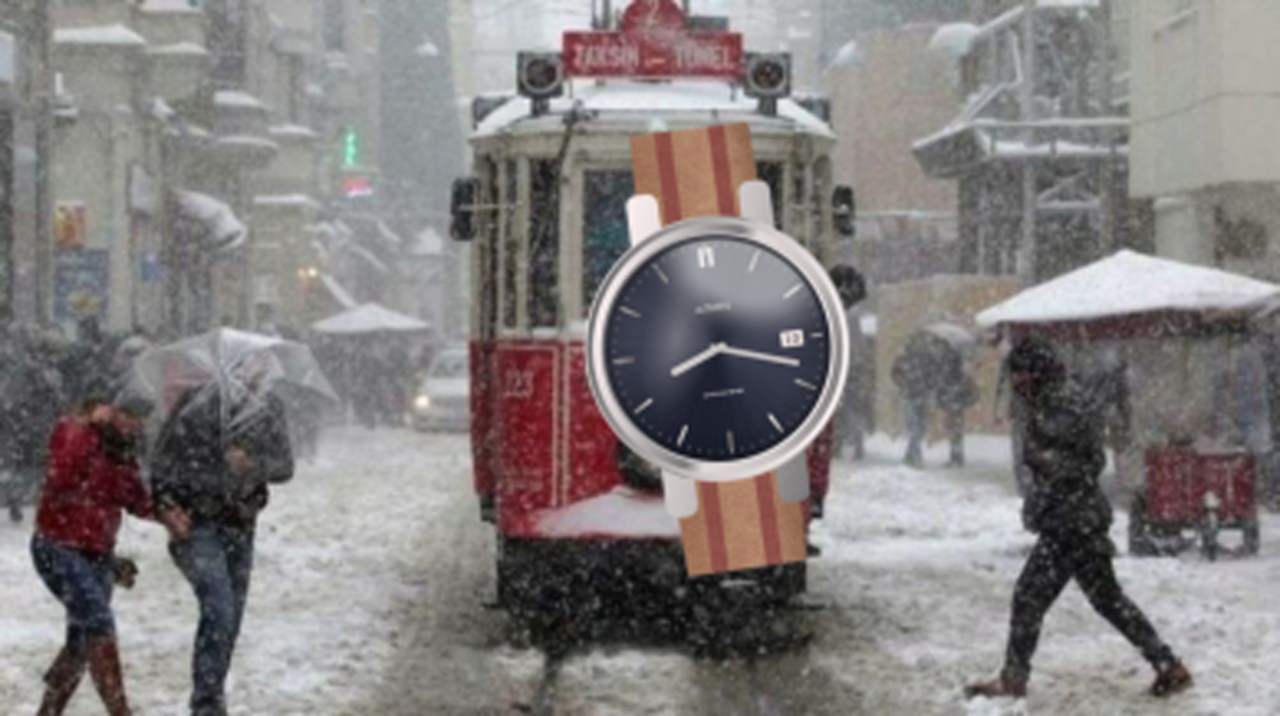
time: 8:18
